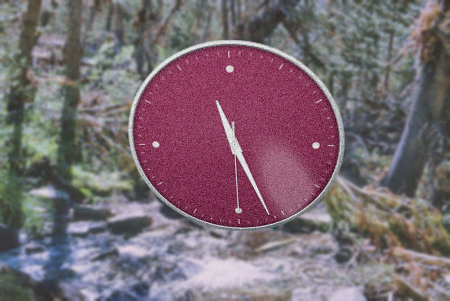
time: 11:26:30
